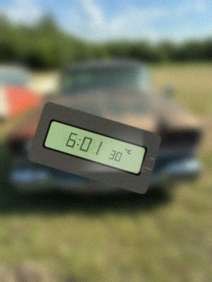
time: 6:01
